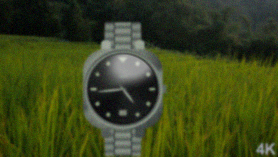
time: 4:44
